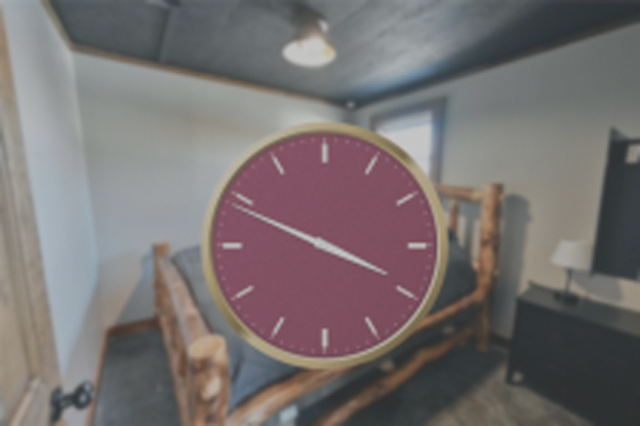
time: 3:49
